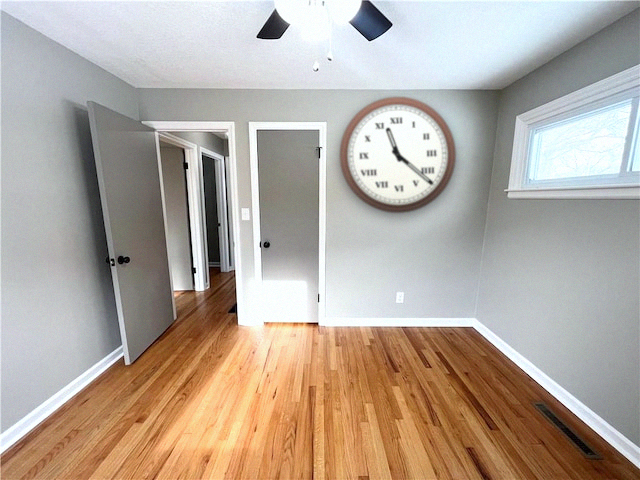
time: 11:22
